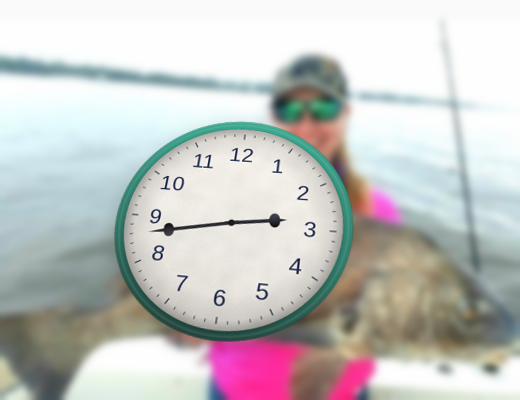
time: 2:43
